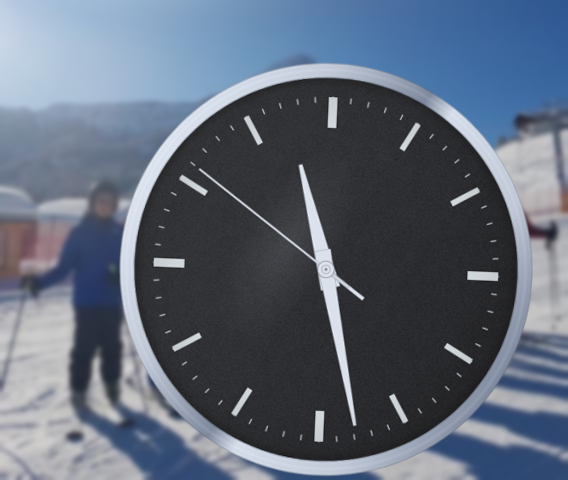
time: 11:27:51
